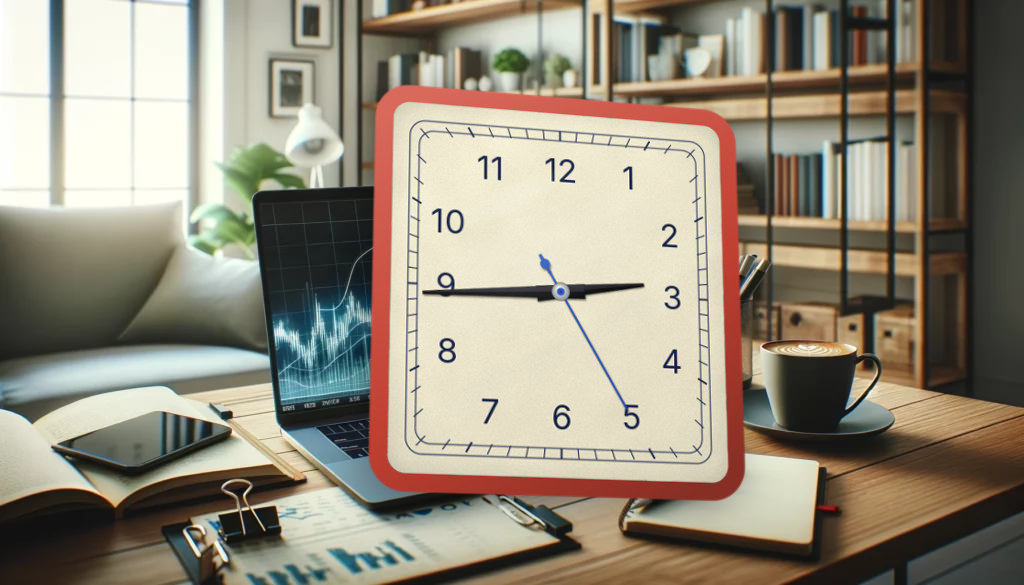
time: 2:44:25
